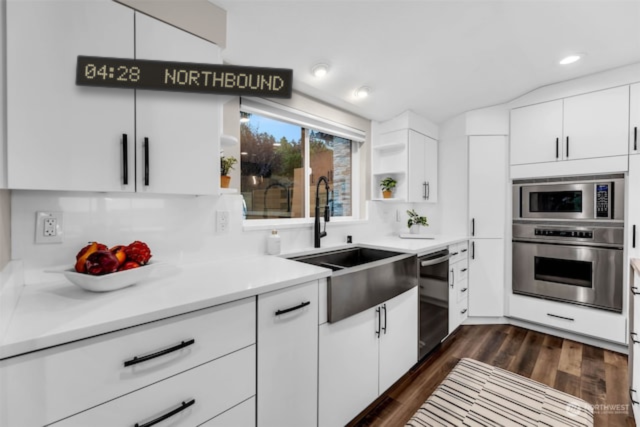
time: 4:28
